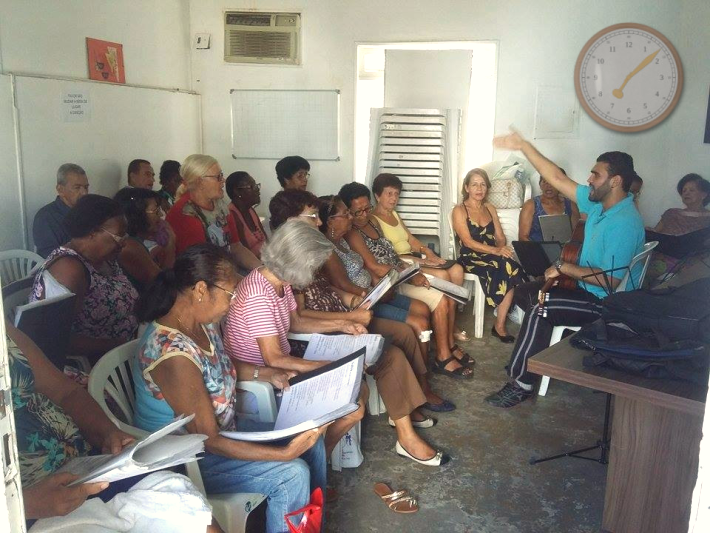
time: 7:08
